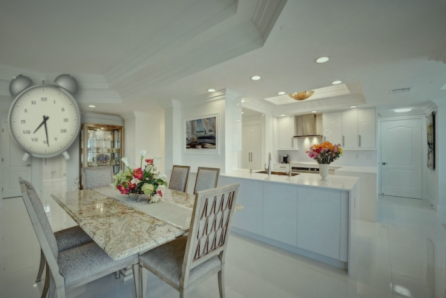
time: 7:29
